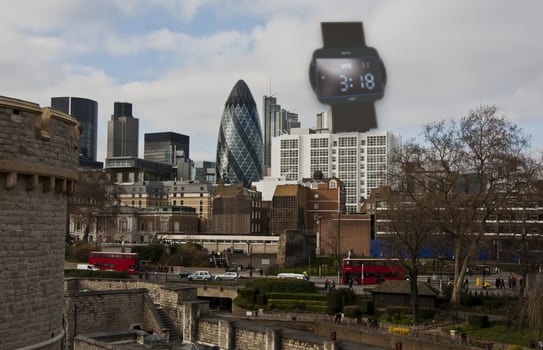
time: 3:18
